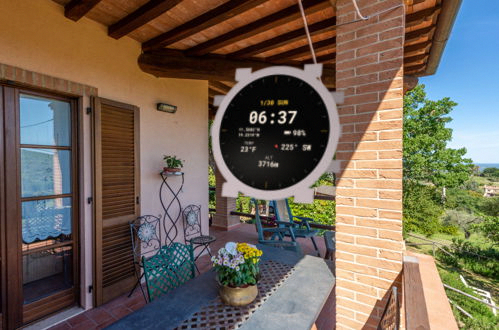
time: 6:37
